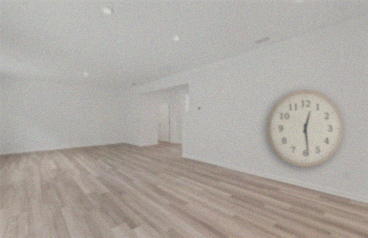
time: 12:29
